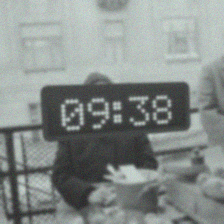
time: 9:38
